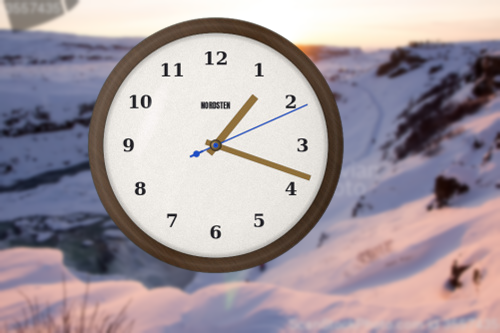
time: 1:18:11
